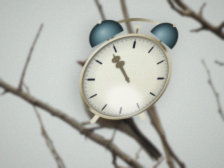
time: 10:54
